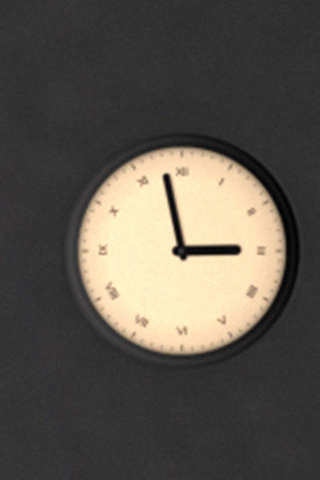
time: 2:58
